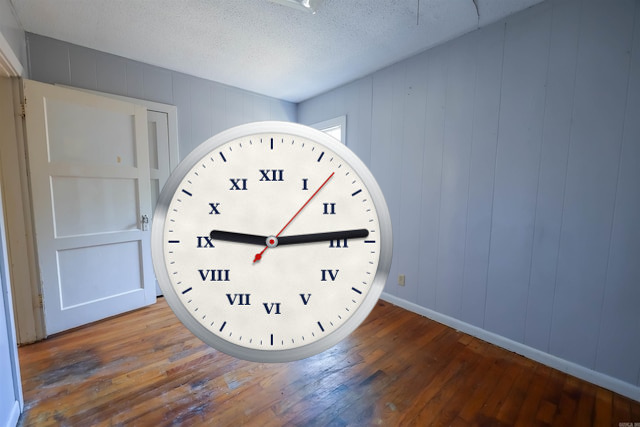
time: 9:14:07
